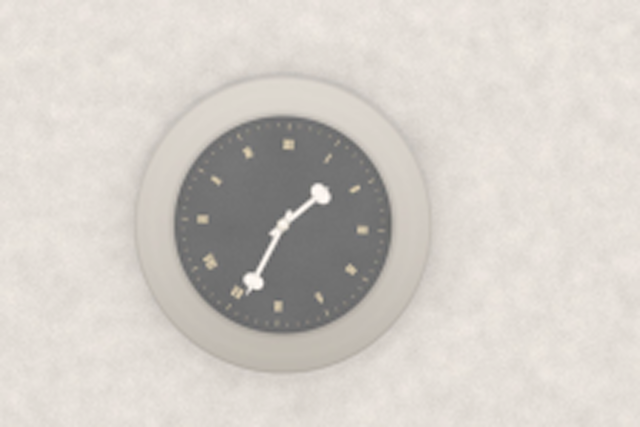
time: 1:34
